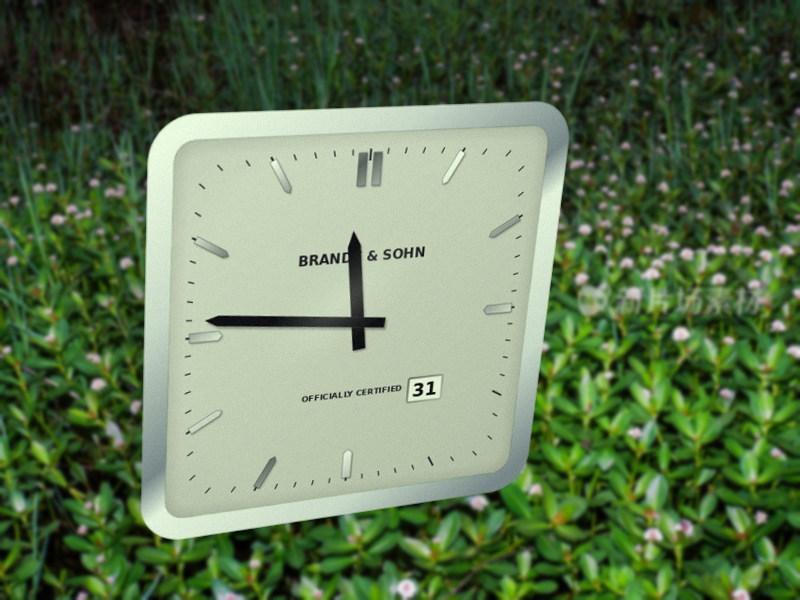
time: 11:46
